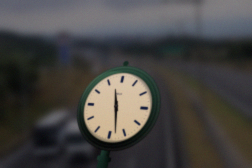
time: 11:28
